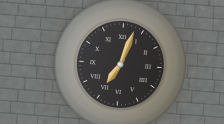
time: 7:03
